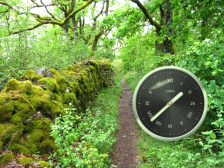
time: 1:38
